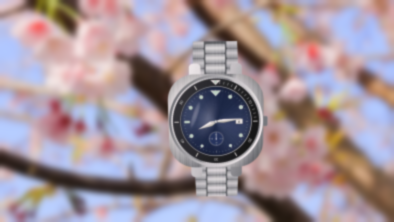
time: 8:14
